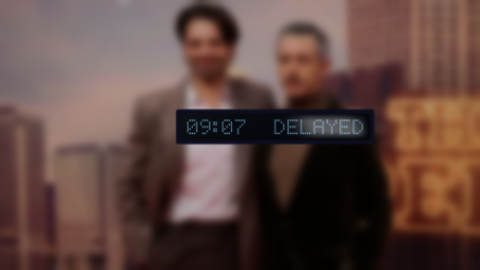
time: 9:07
